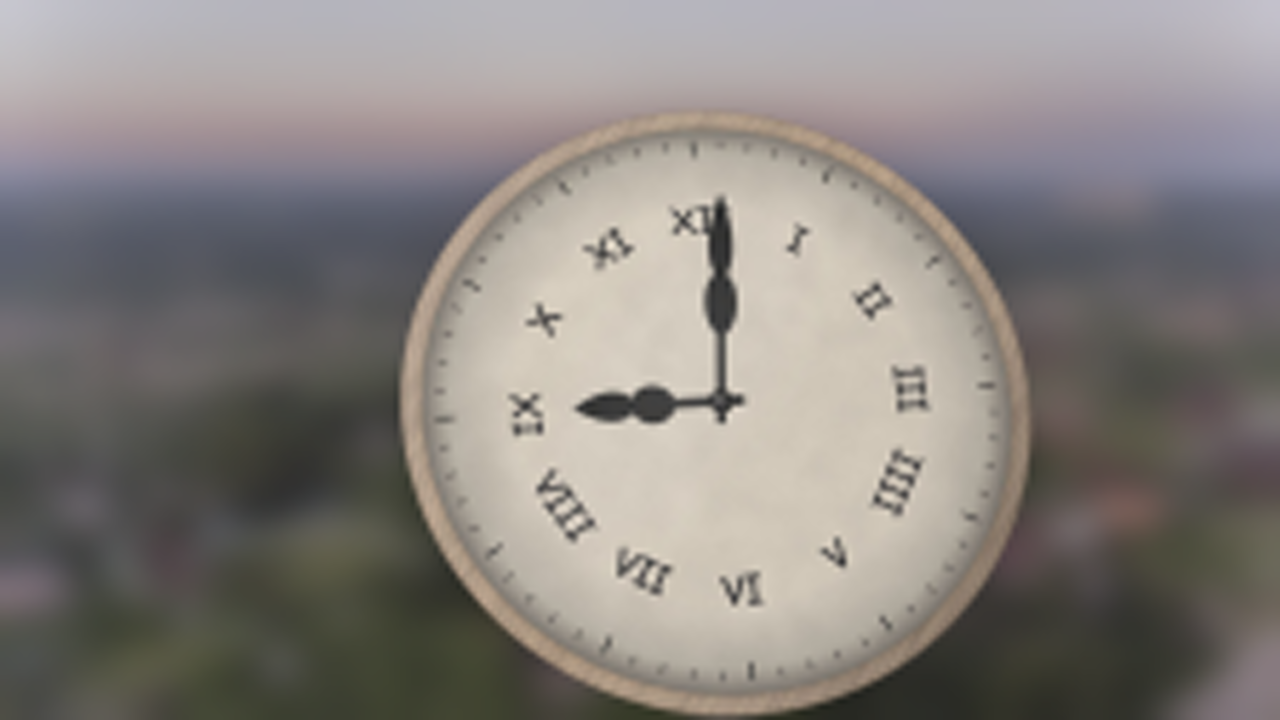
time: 9:01
